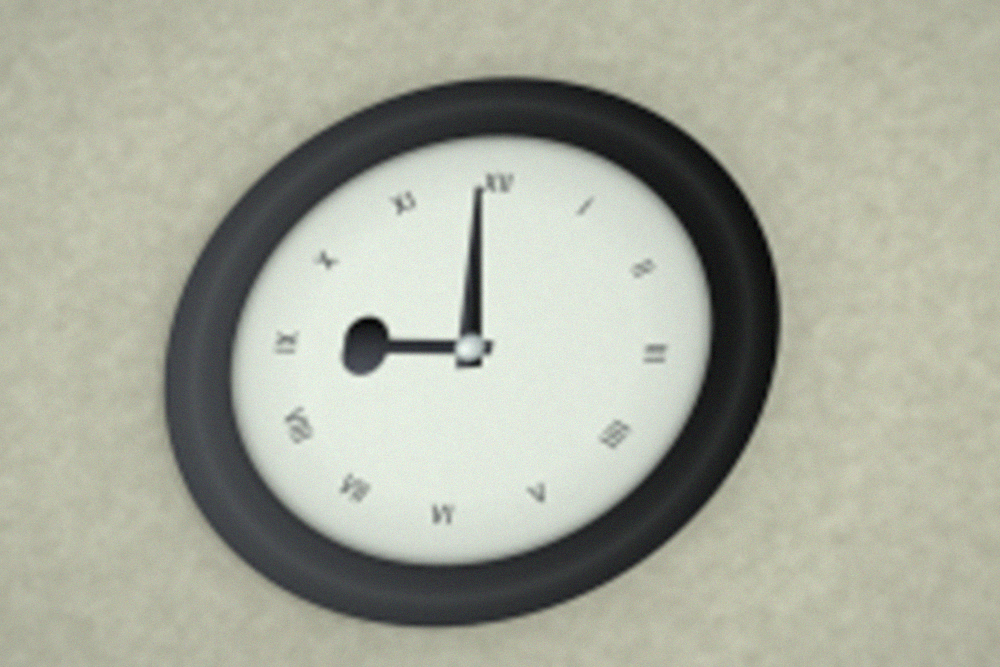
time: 8:59
